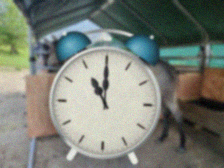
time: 11:00
